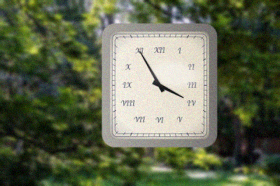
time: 3:55
